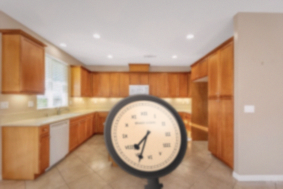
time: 7:34
